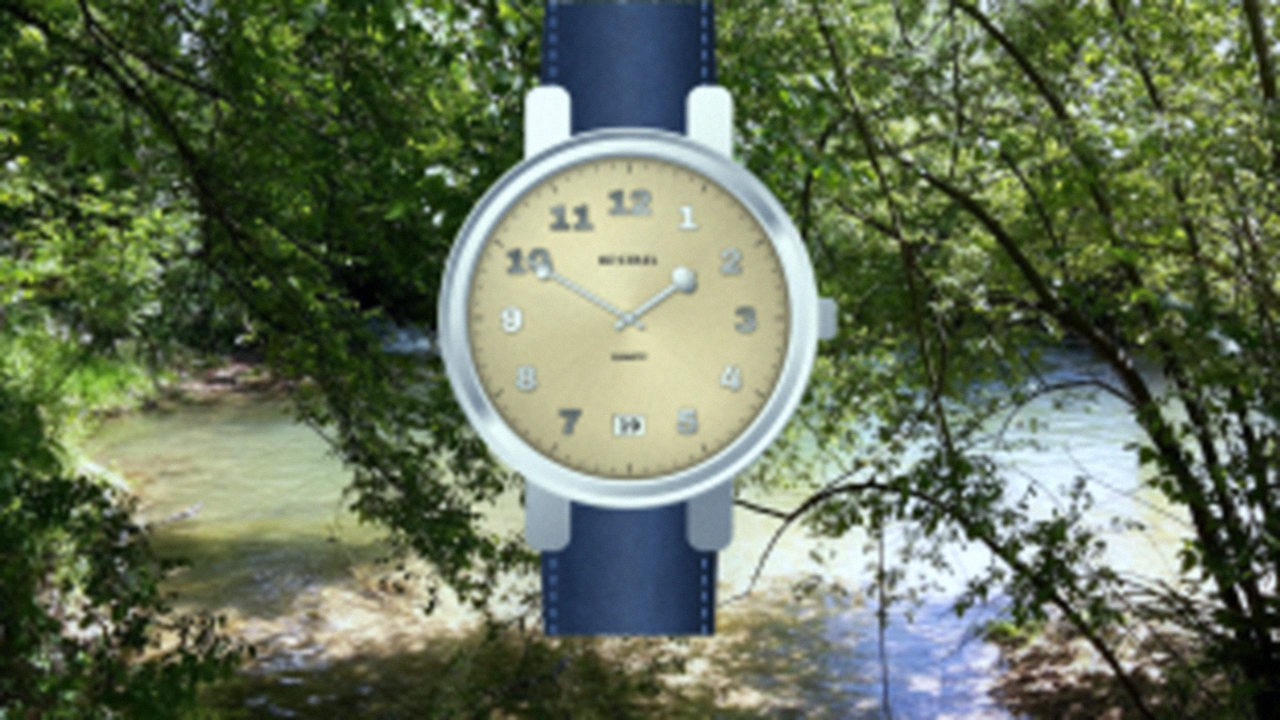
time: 1:50
